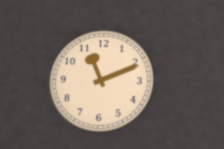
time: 11:11
